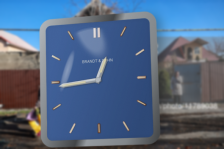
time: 12:44
